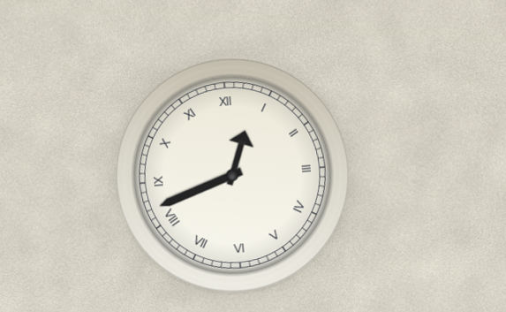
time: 12:42
